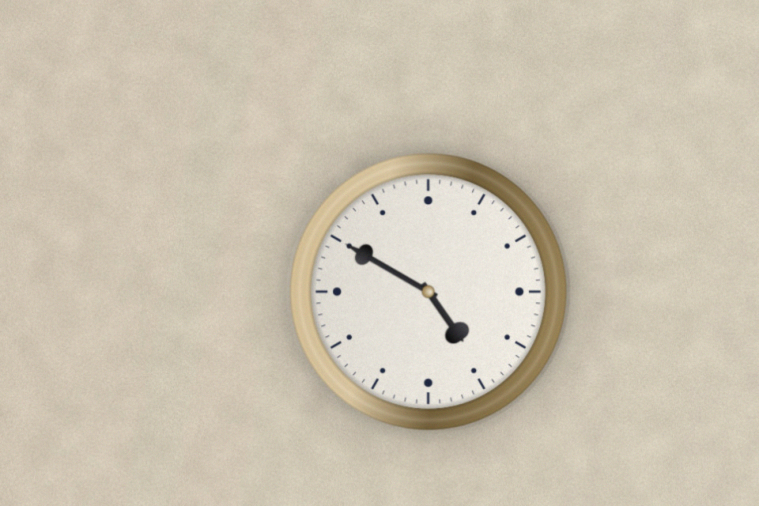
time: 4:50
